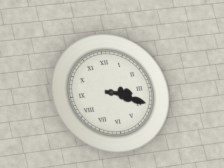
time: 3:19
